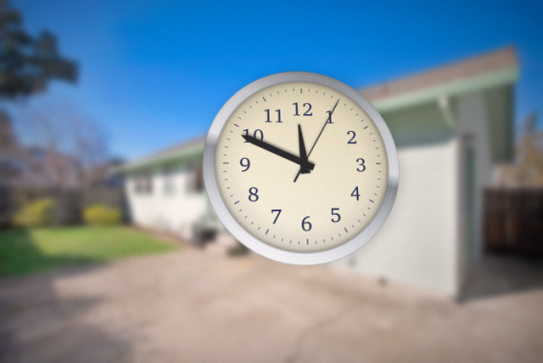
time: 11:49:05
